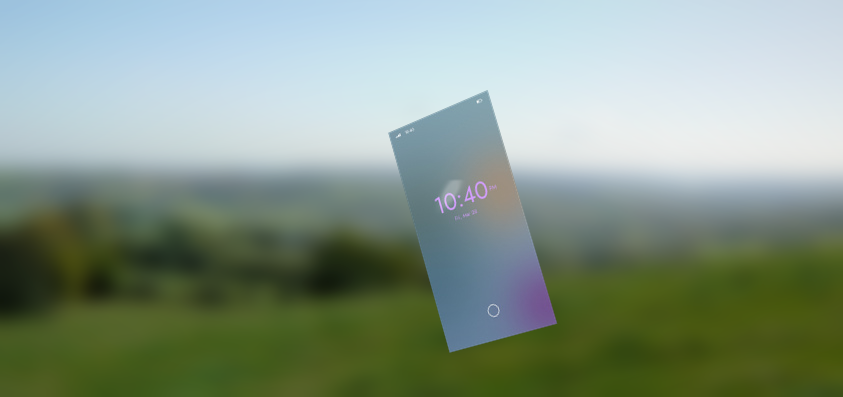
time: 10:40
